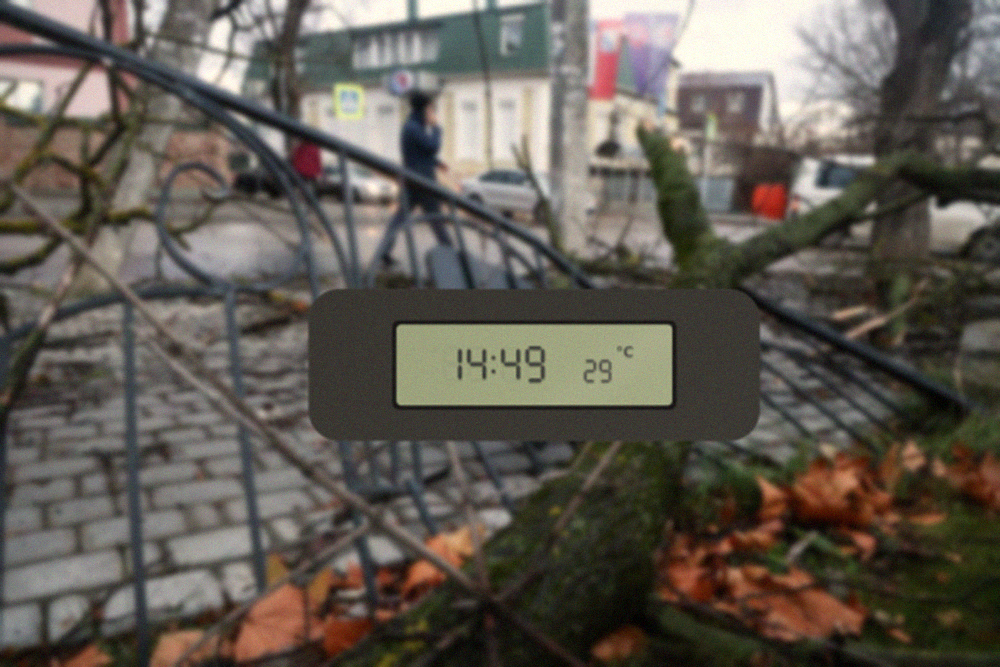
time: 14:49
